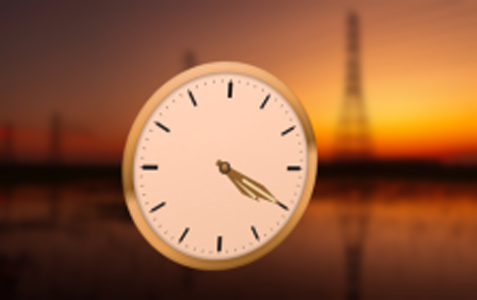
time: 4:20
